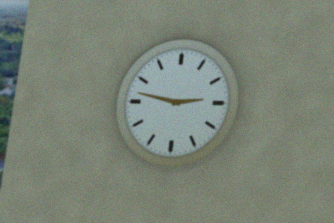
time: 2:47
